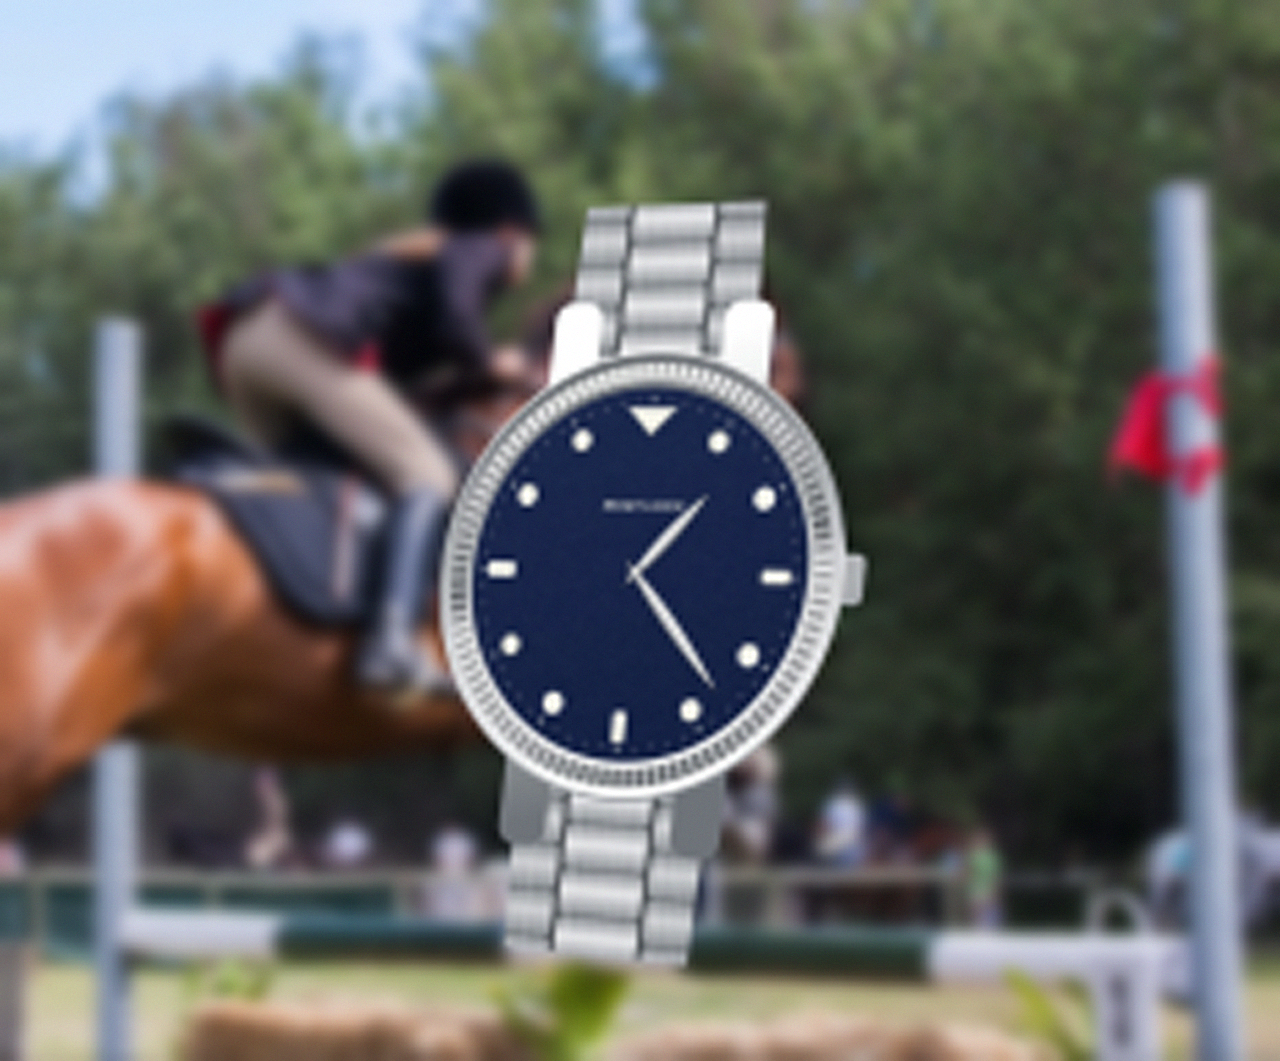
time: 1:23
